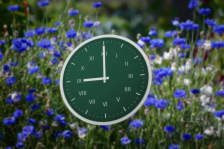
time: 9:00
